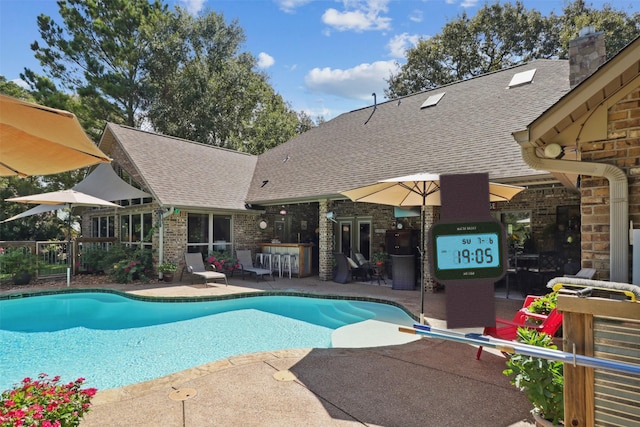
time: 19:05
